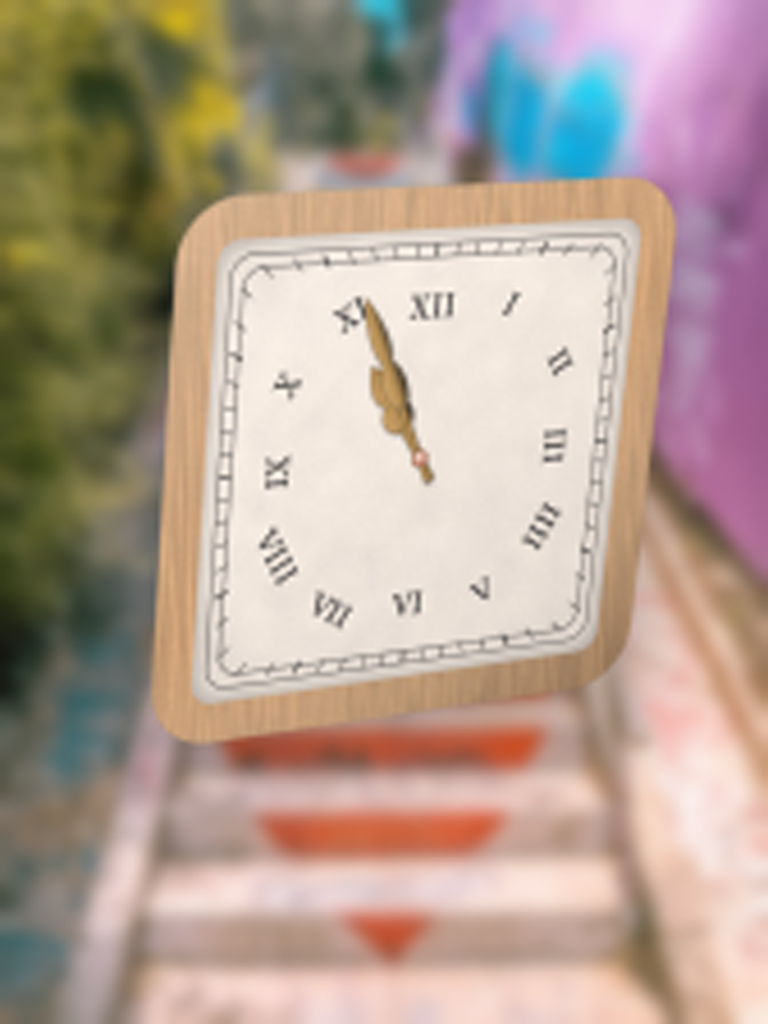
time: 10:56
